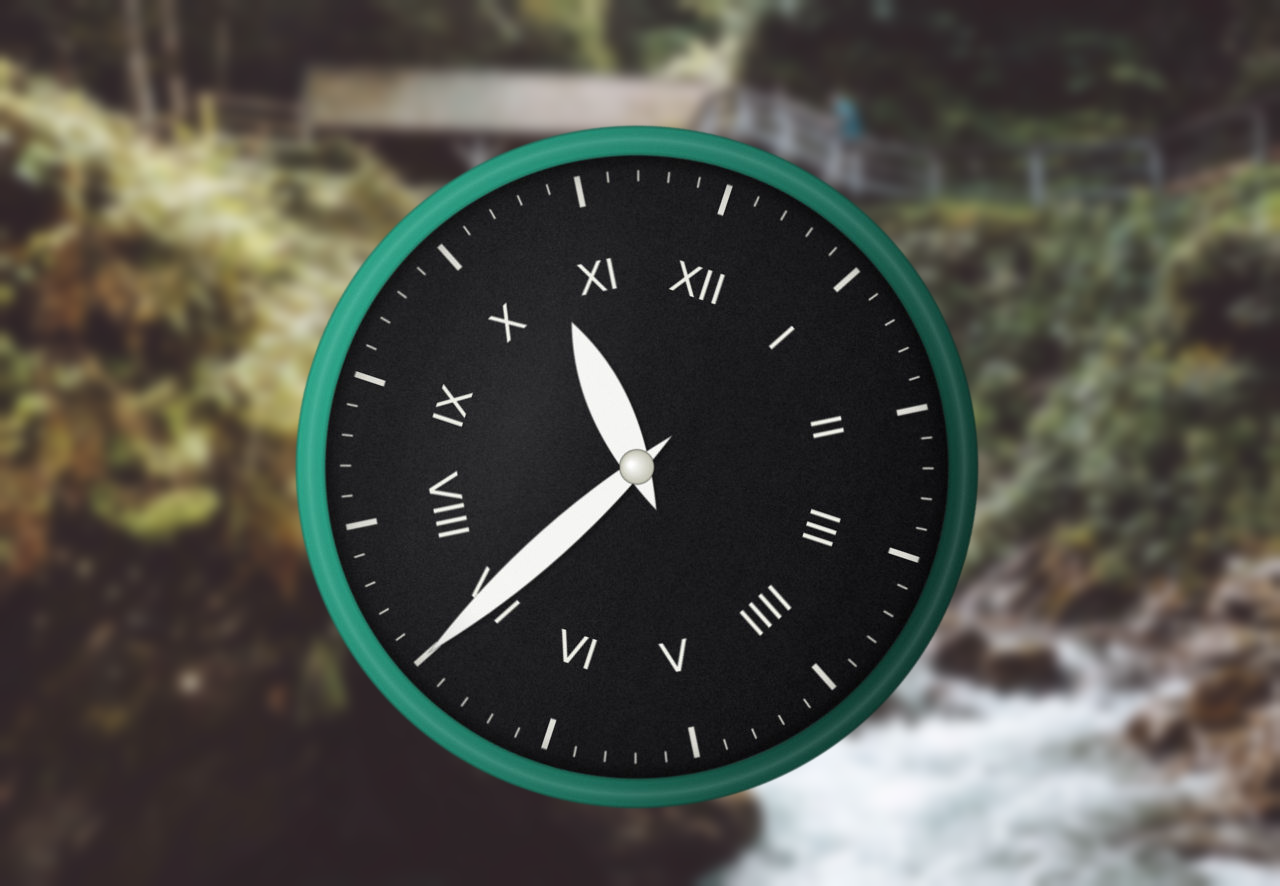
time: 10:35
